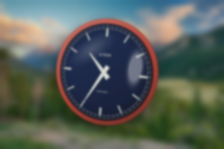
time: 10:35
